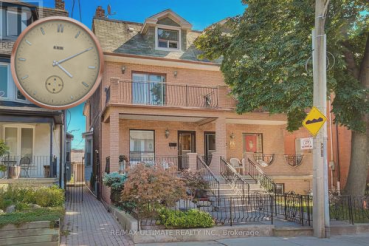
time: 4:10
